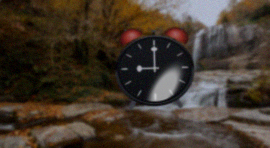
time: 9:00
